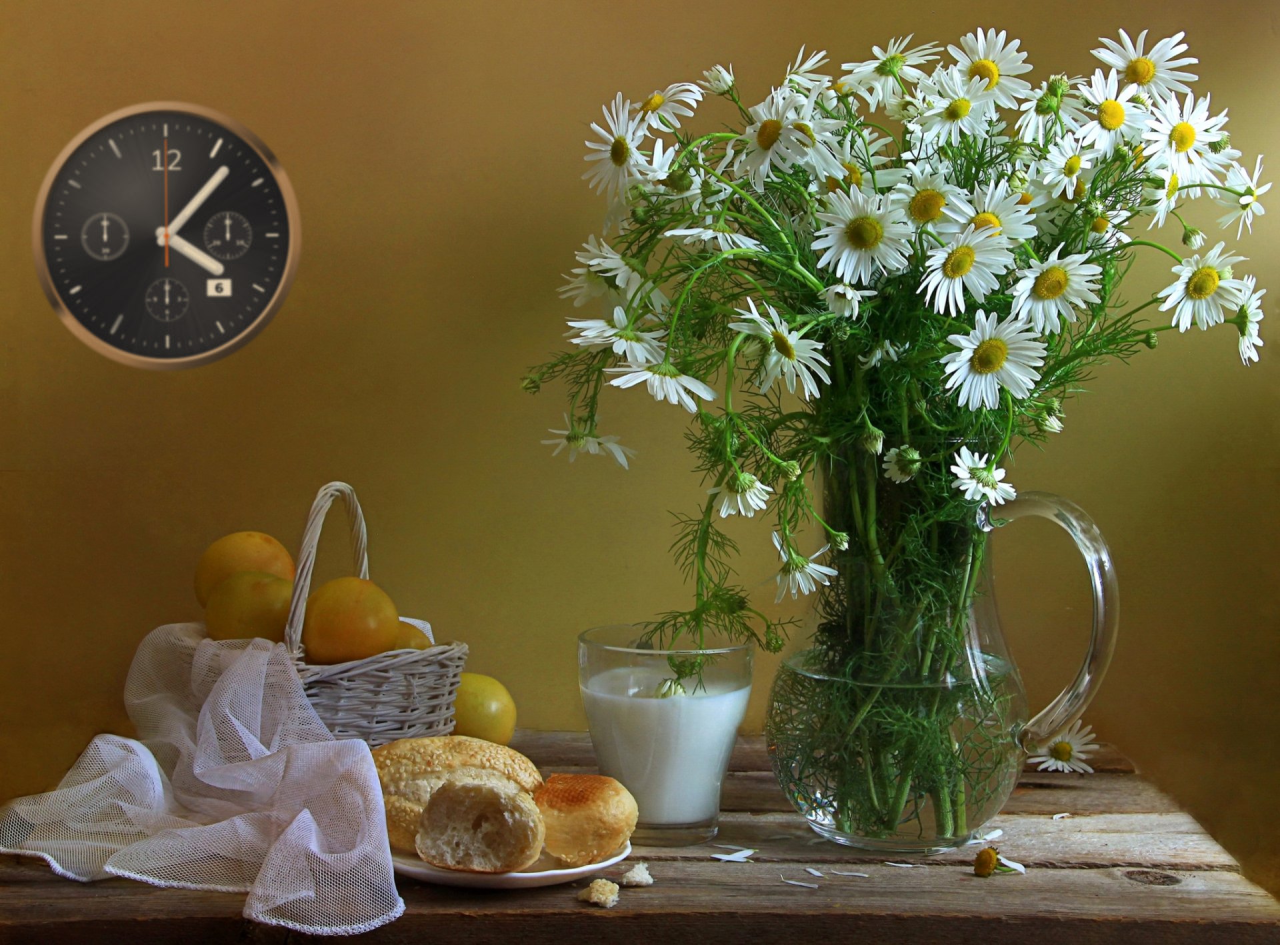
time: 4:07
